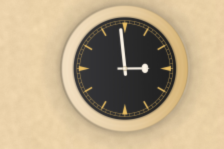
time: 2:59
